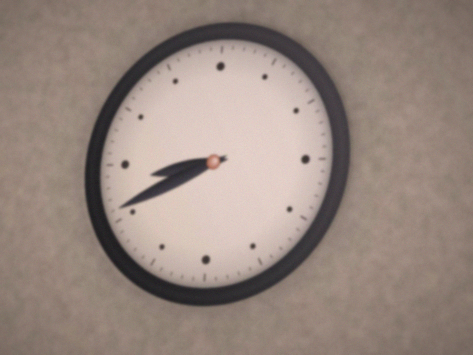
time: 8:41
